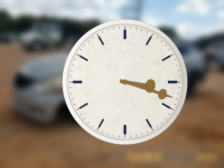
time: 3:18
